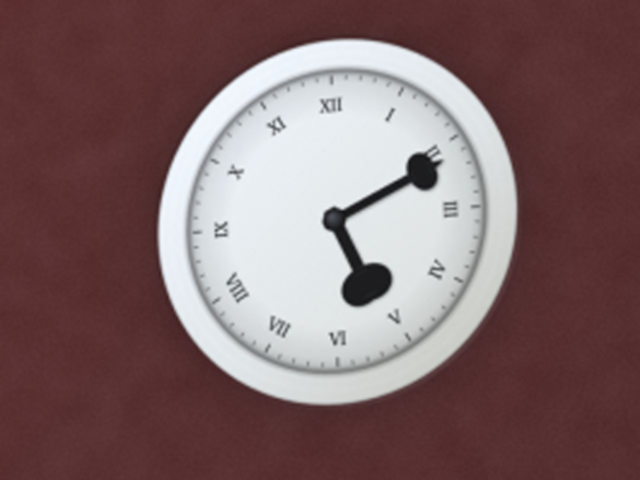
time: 5:11
